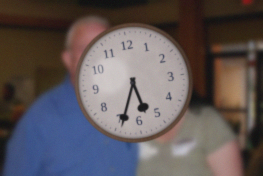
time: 5:34
